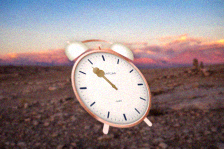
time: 10:54
